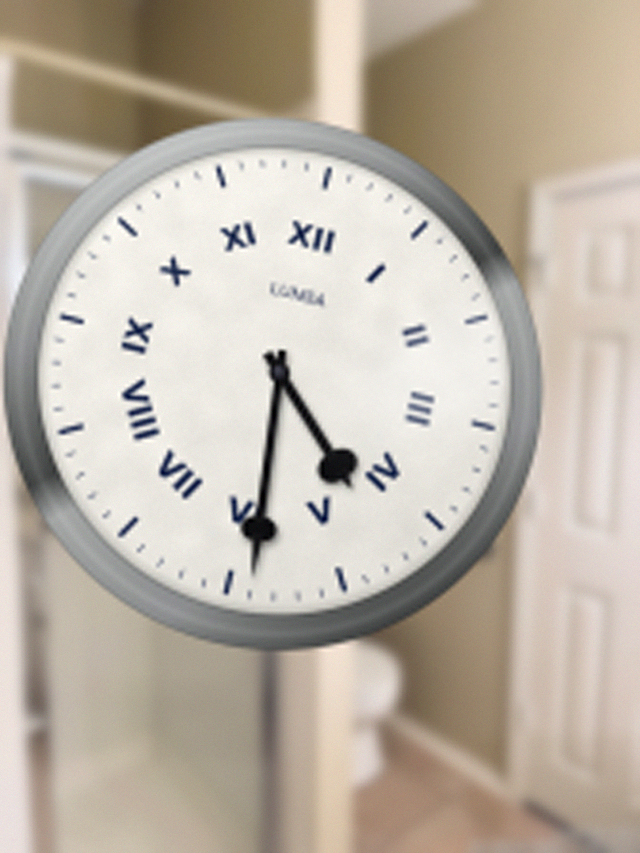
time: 4:29
